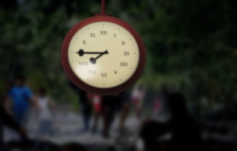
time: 7:45
